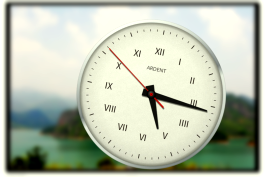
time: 5:15:51
